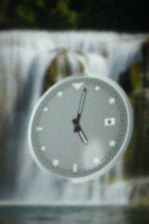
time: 5:02
